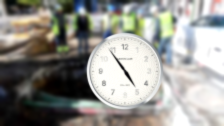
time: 4:54
